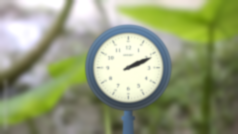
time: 2:11
